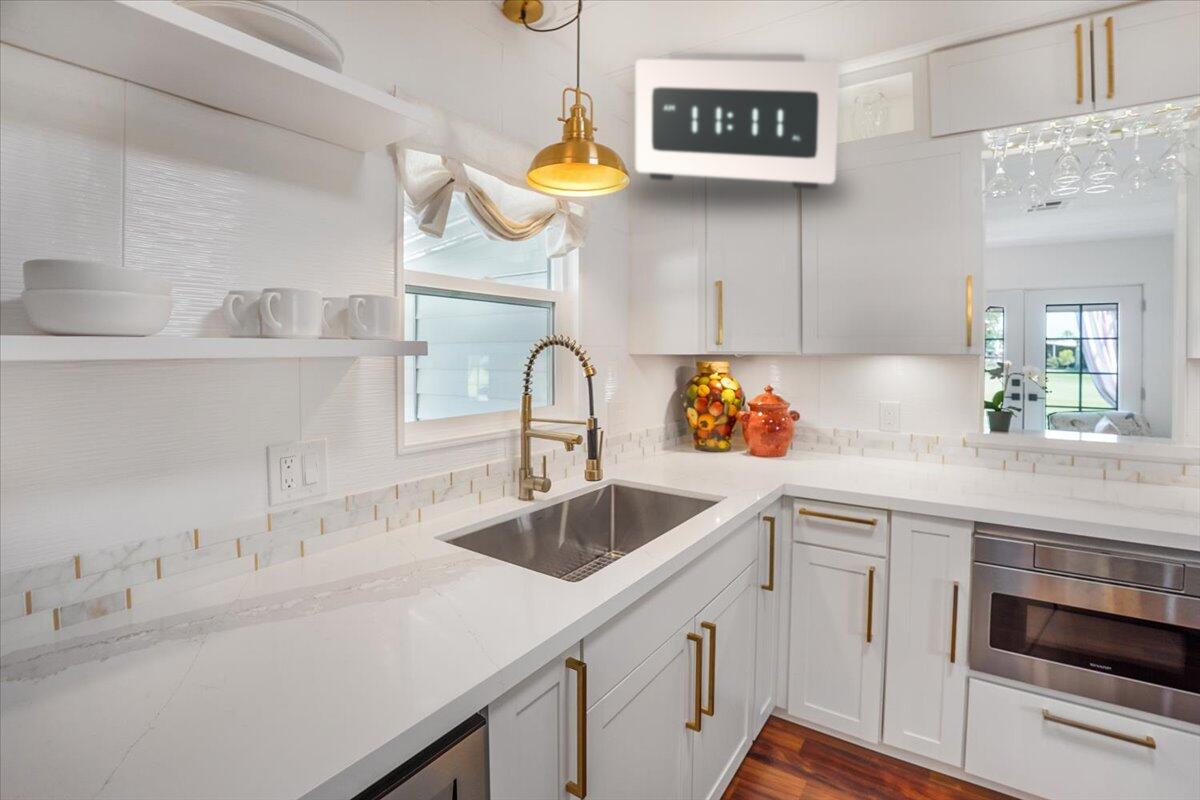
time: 11:11
